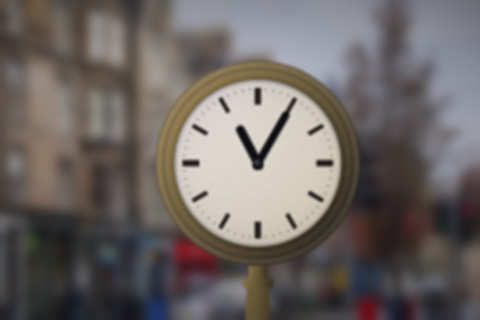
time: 11:05
